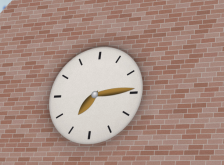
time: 7:14
